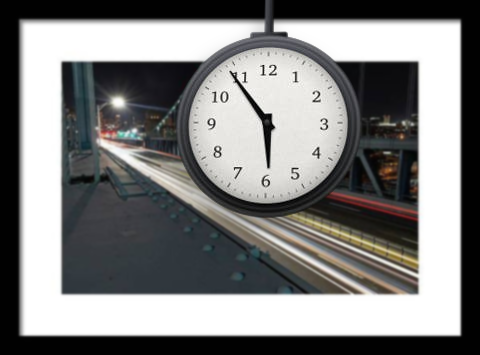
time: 5:54
